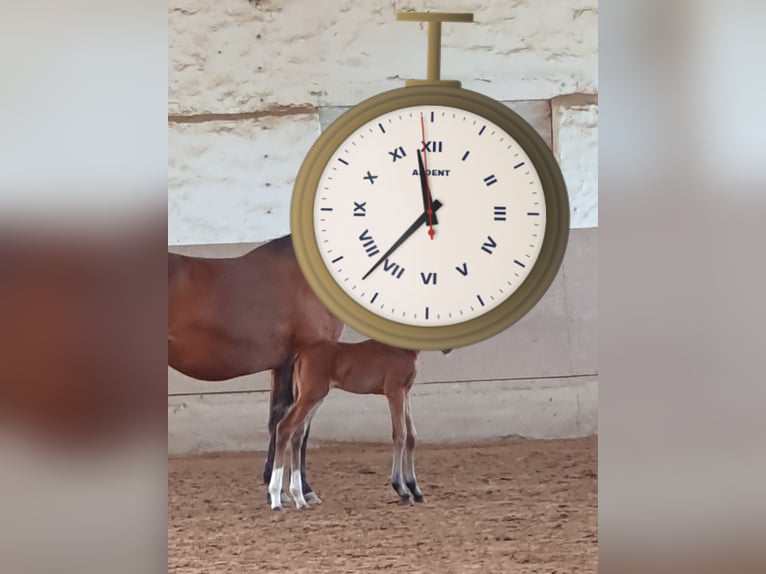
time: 11:36:59
